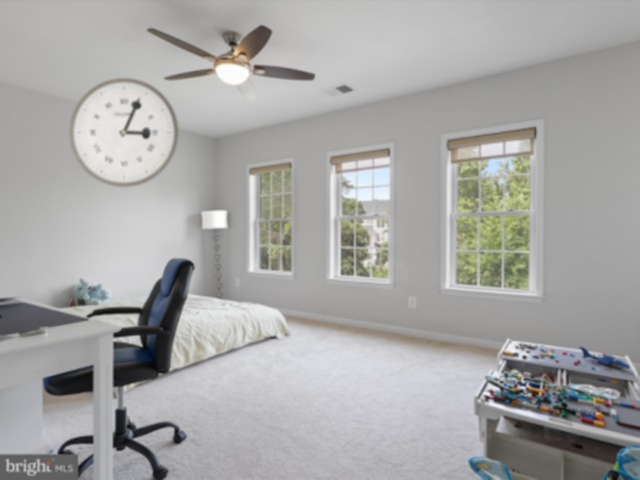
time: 3:04
